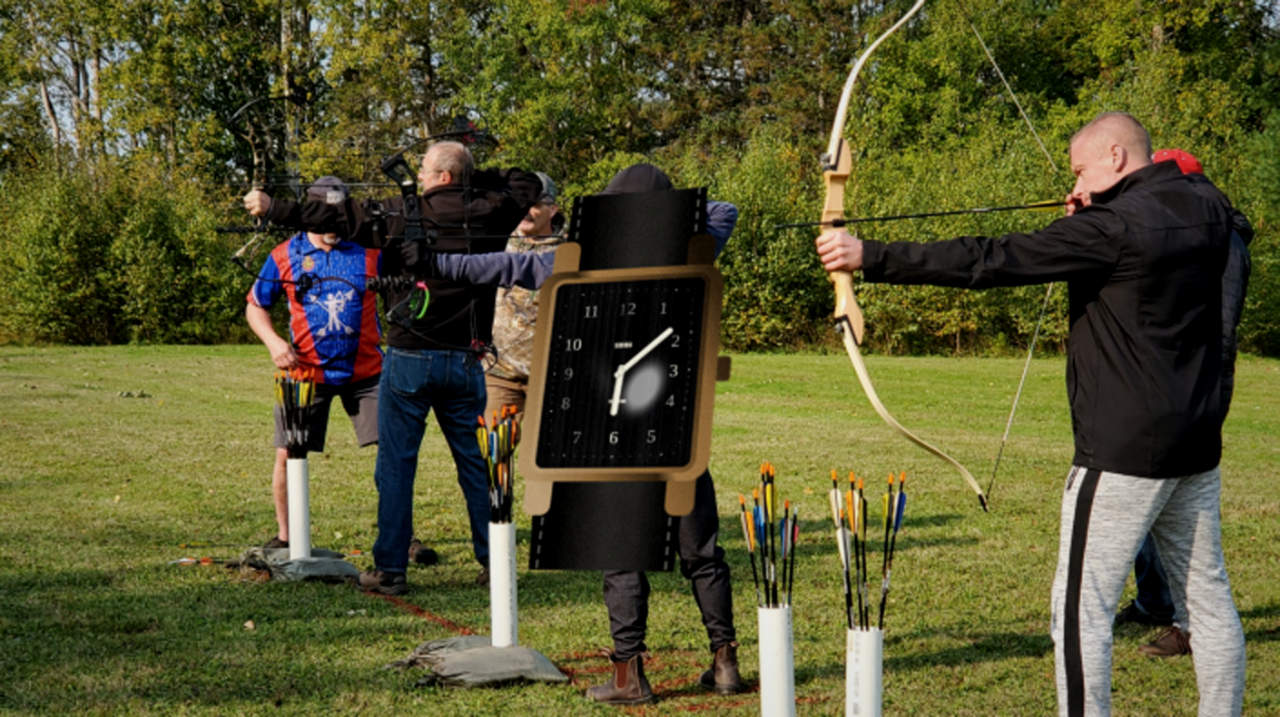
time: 6:08
